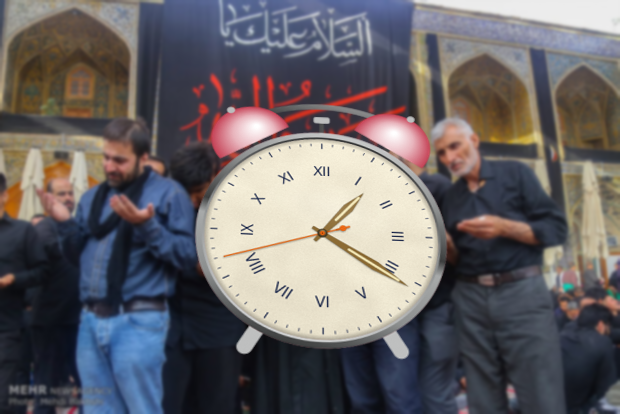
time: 1:20:42
